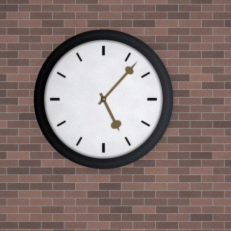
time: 5:07
